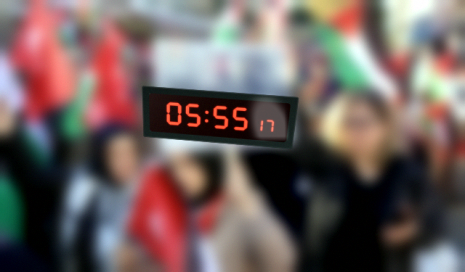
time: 5:55:17
